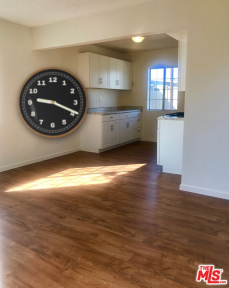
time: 9:19
